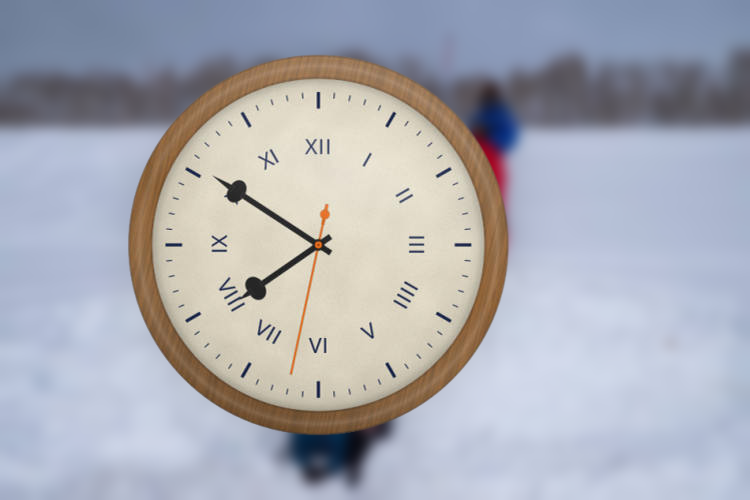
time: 7:50:32
